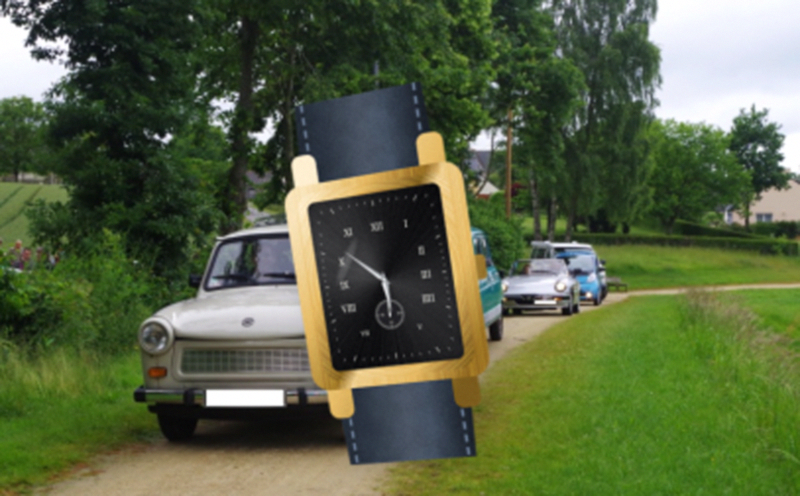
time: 5:52
